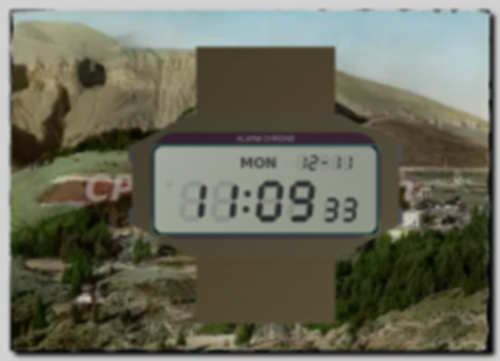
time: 11:09:33
